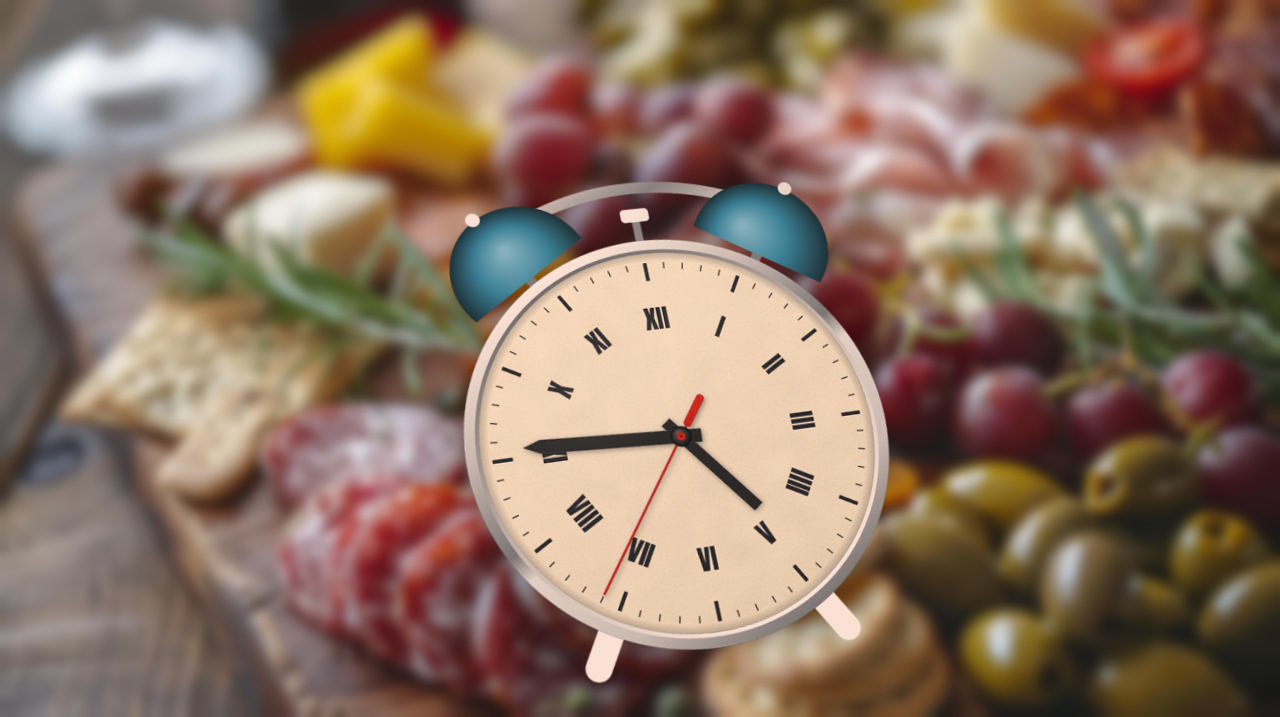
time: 4:45:36
